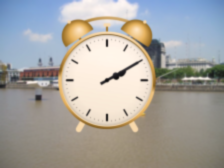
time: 2:10
